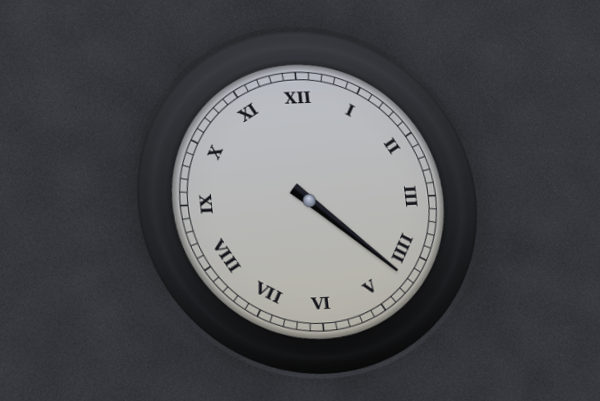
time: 4:22
